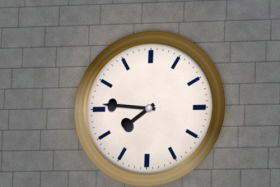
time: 7:46
